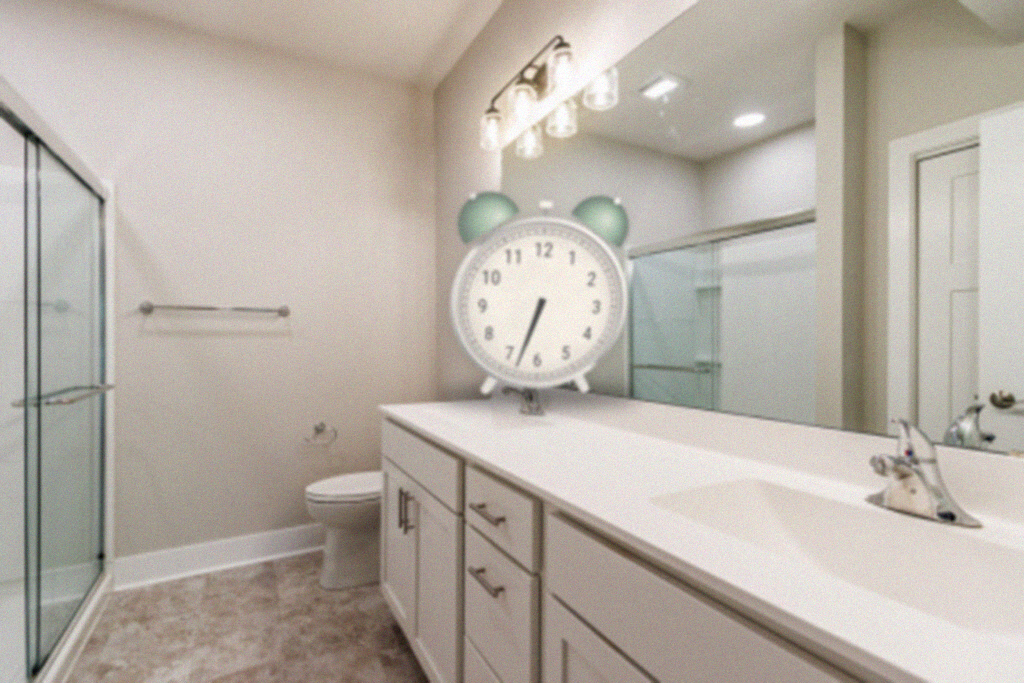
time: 6:33
